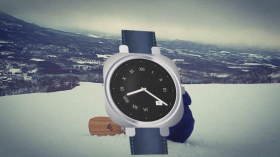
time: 8:21
